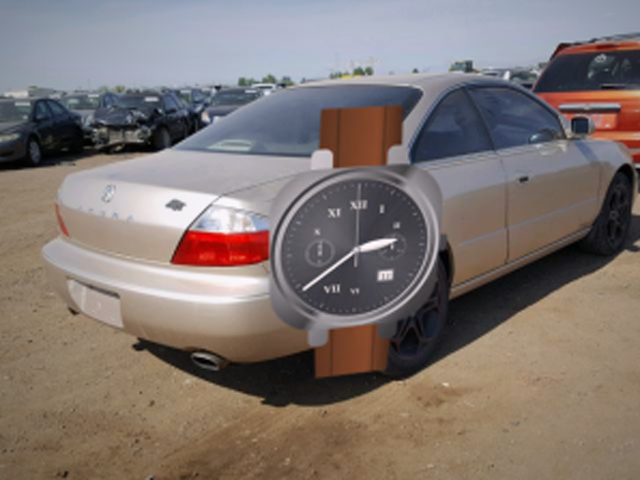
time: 2:39
